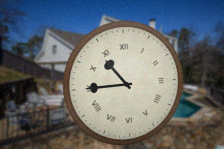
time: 10:45
